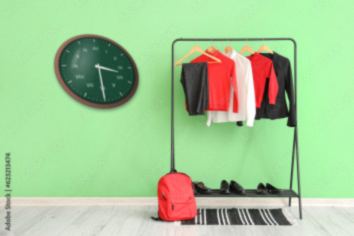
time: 3:30
